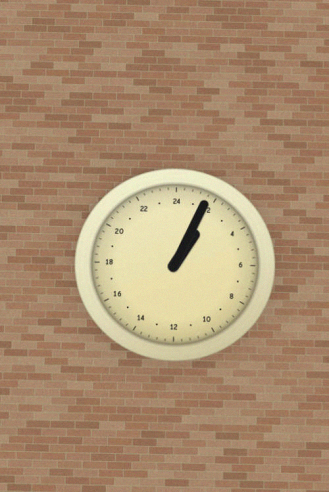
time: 2:04
